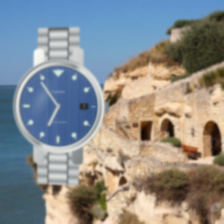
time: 6:54
